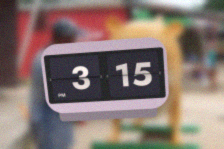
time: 3:15
